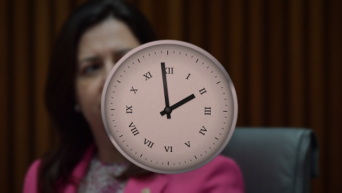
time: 1:59
